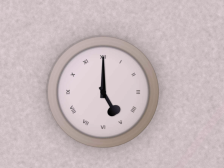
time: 5:00
